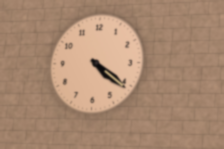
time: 4:21
